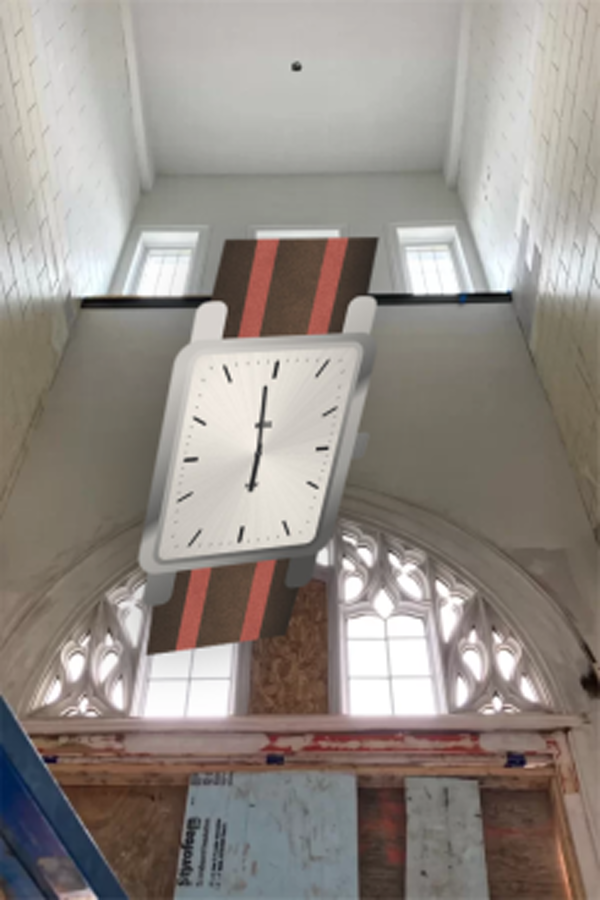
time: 5:59
